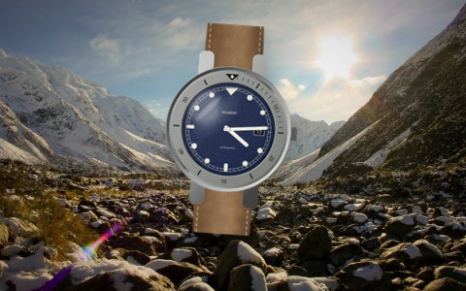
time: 4:14
